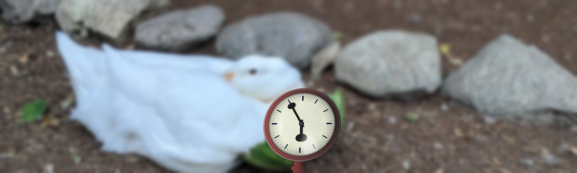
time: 5:55
